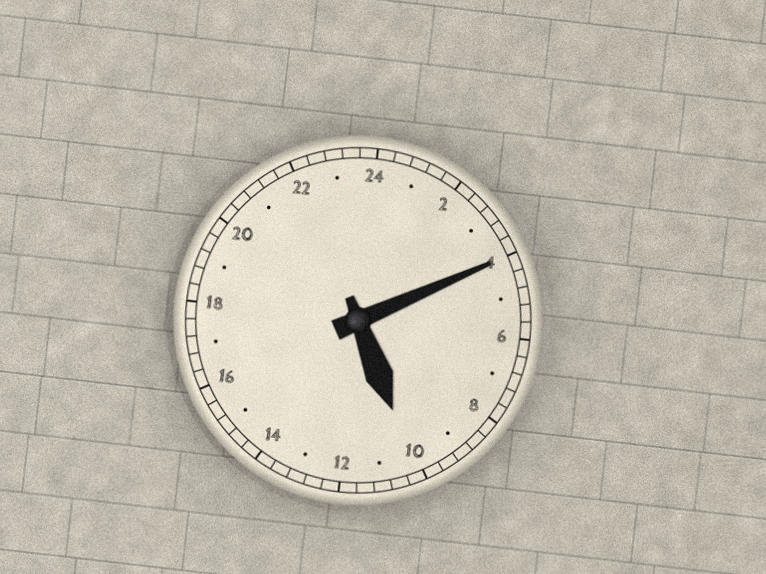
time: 10:10
